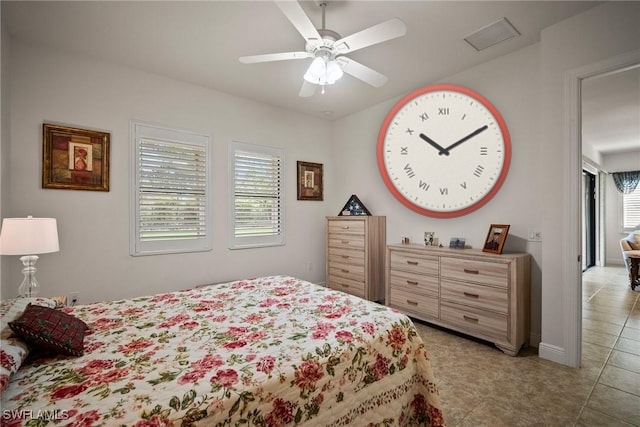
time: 10:10
